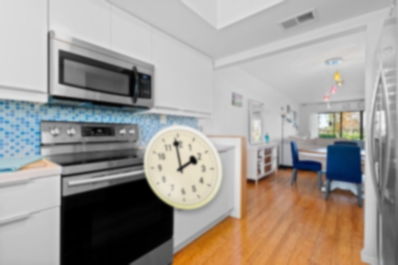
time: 1:59
